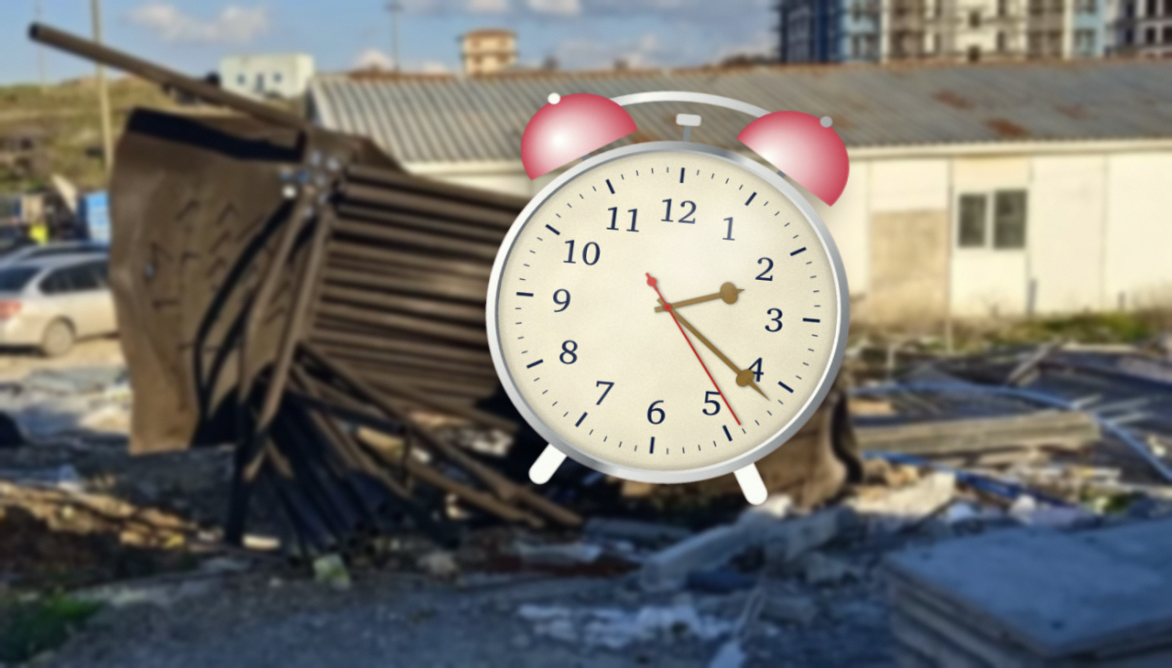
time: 2:21:24
